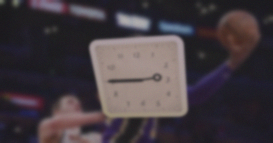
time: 2:45
